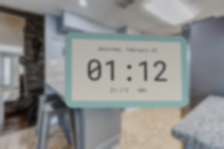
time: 1:12
